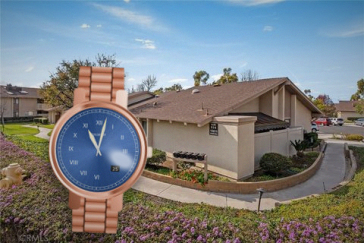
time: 11:02
